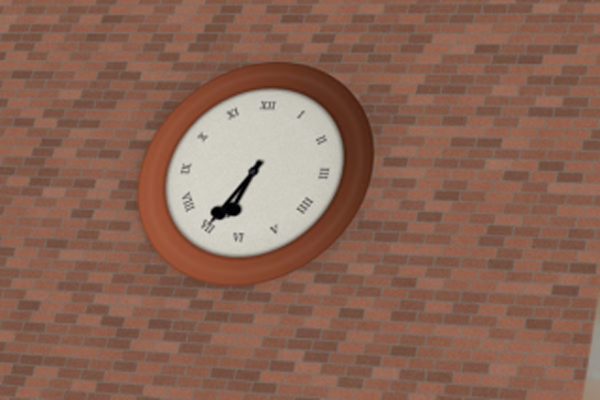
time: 6:35
